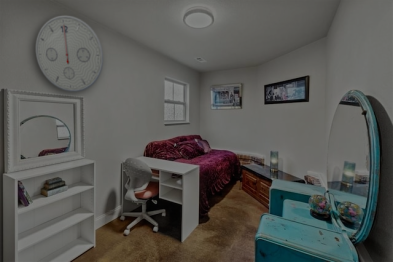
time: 12:00
